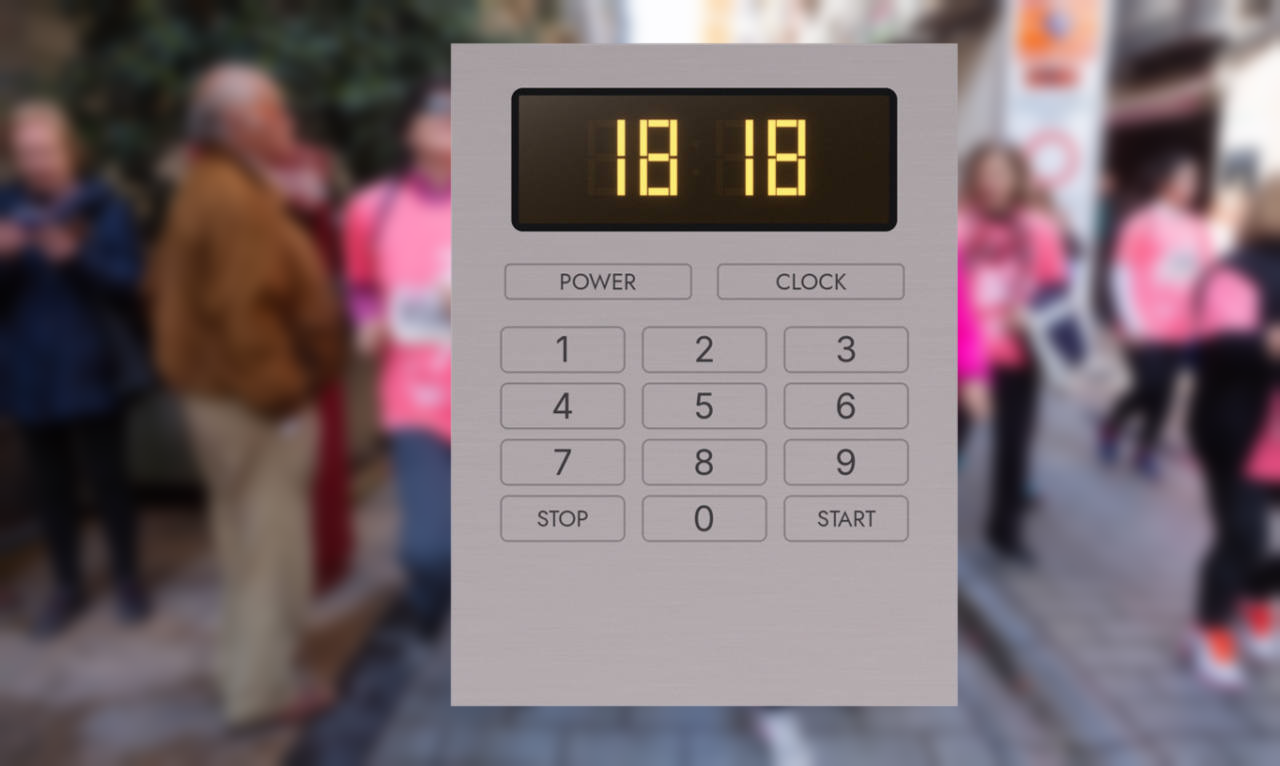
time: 18:18
